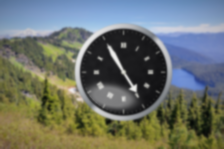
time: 4:55
